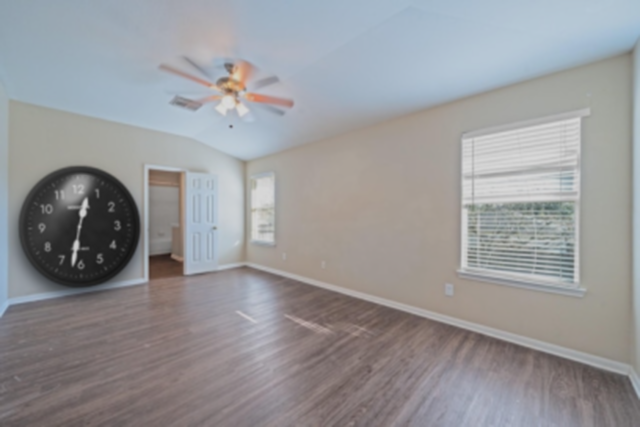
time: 12:32
